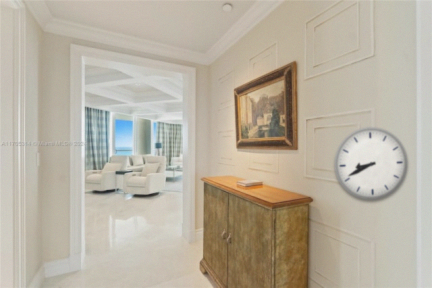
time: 8:41
